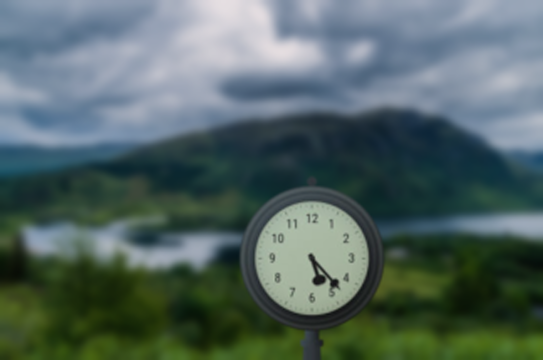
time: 5:23
